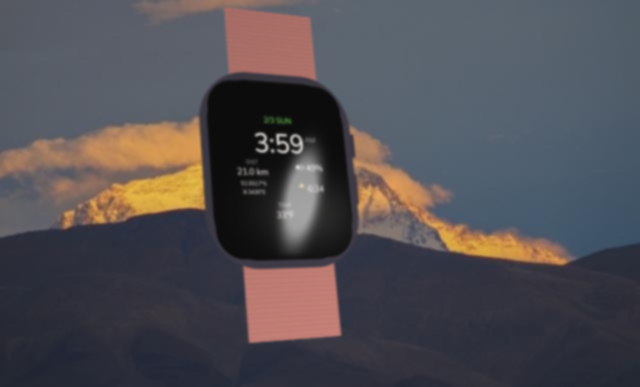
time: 3:59
